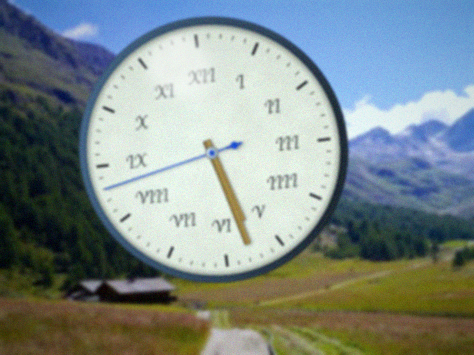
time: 5:27:43
